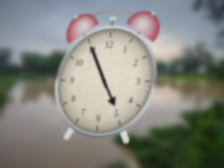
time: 4:55
